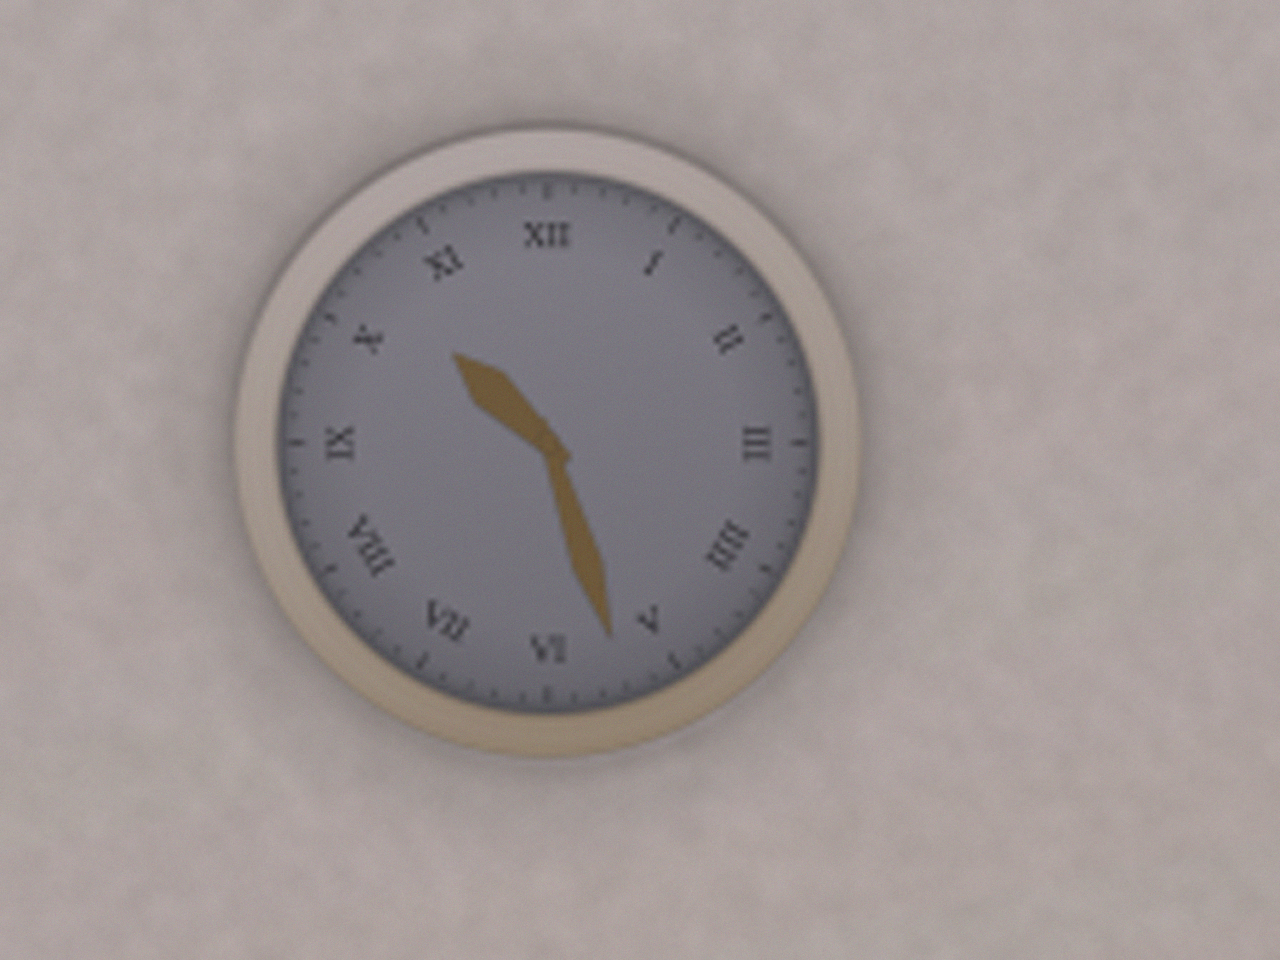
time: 10:27
